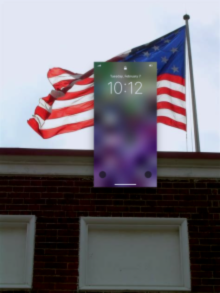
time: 10:12
